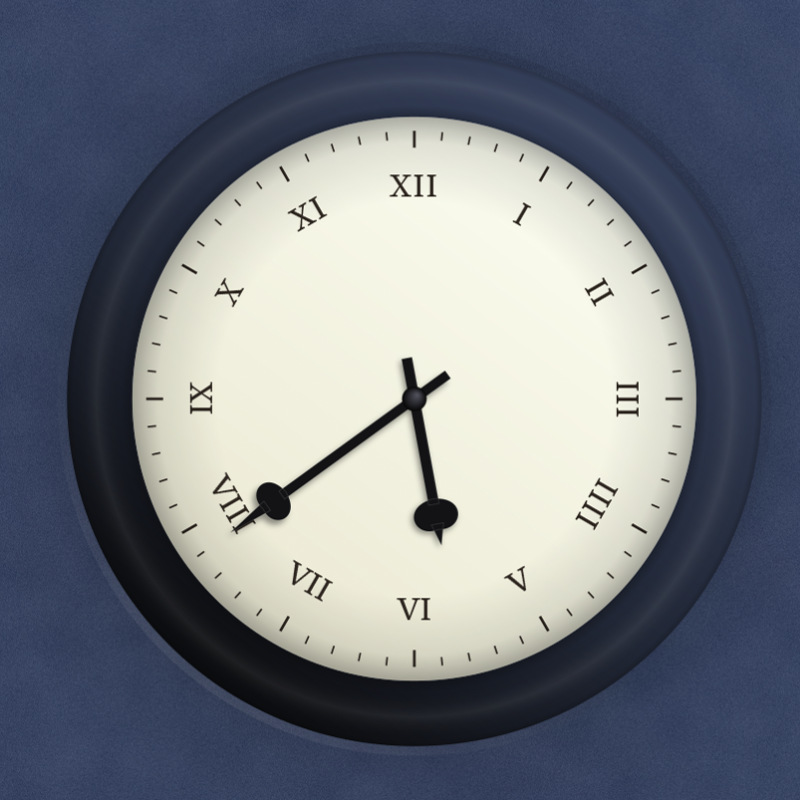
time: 5:39
